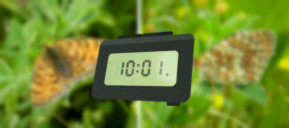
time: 10:01
